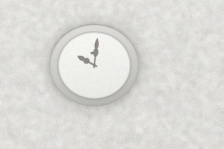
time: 10:01
